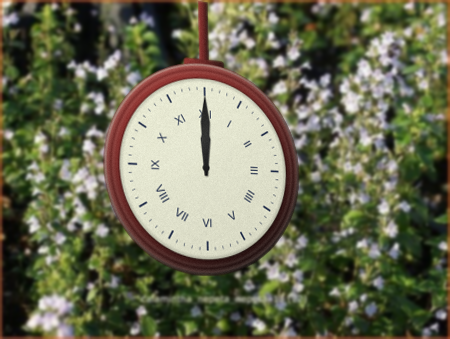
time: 12:00
